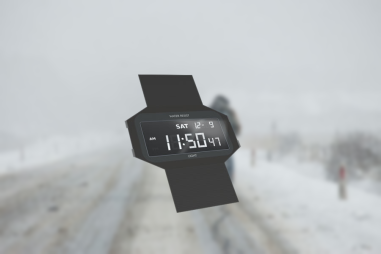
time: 11:50:47
